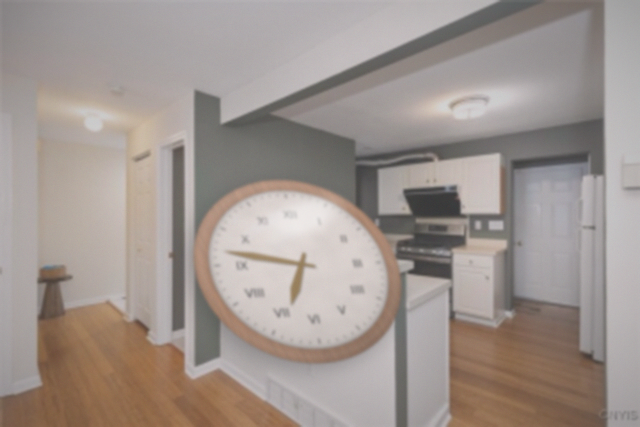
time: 6:47
